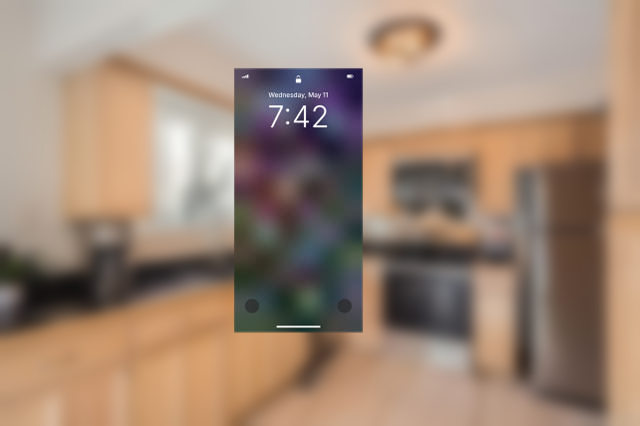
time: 7:42
